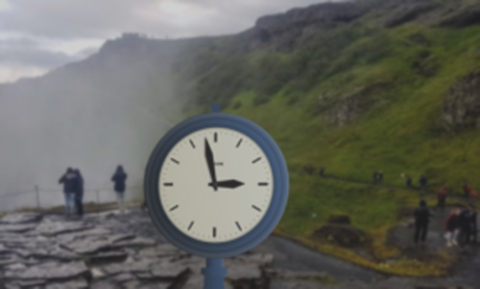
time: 2:58
